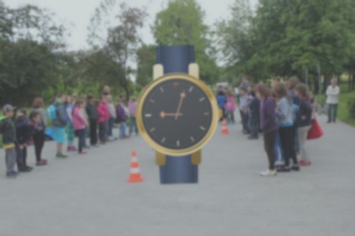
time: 9:03
